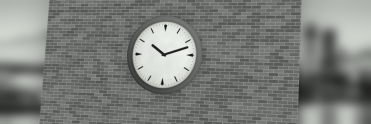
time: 10:12
